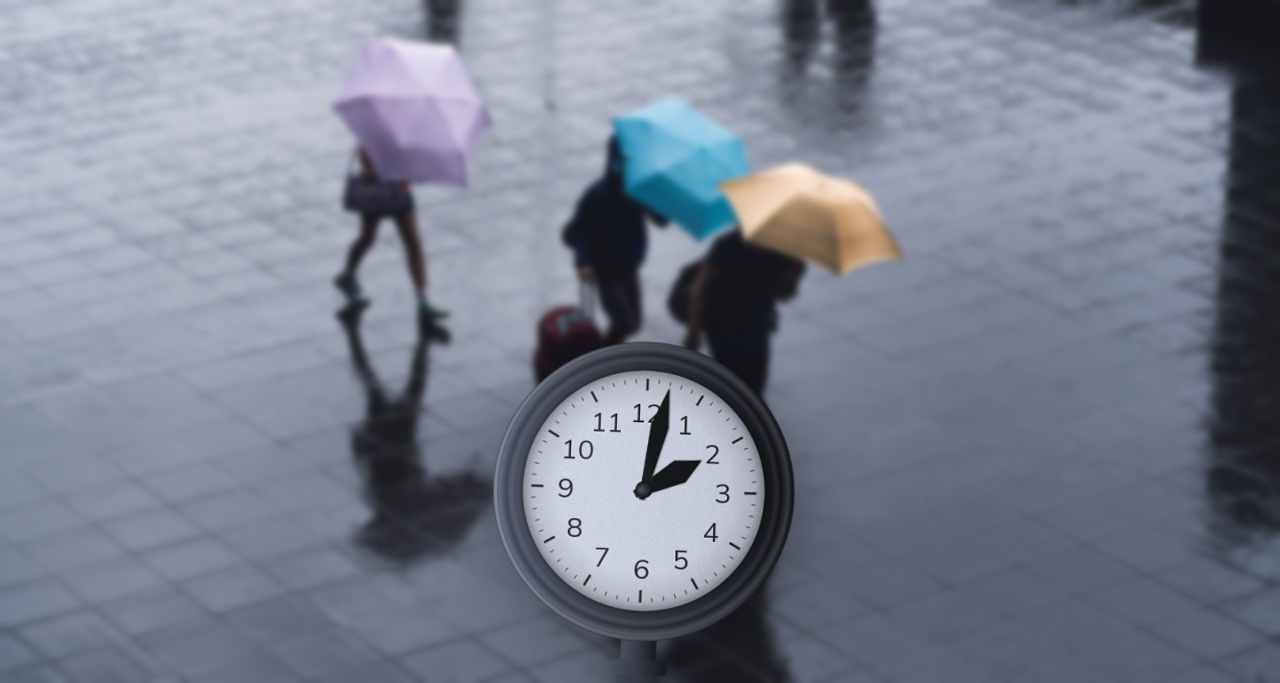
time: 2:02
